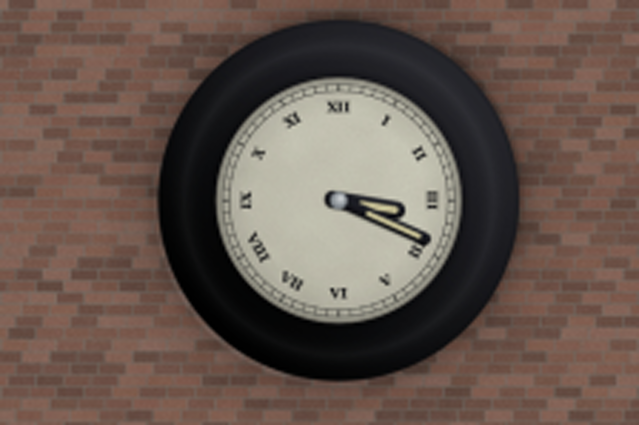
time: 3:19
